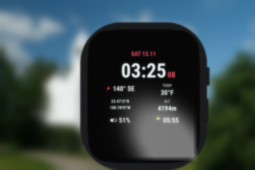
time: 3:25
